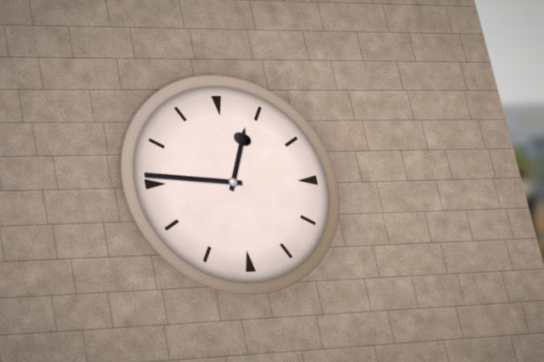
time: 12:46
